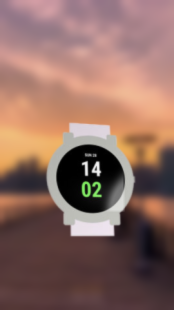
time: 14:02
